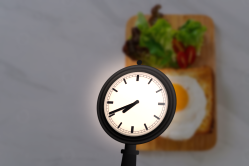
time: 7:41
